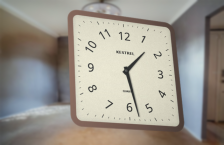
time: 1:28
